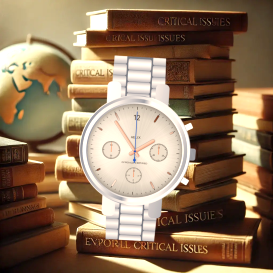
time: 1:54
